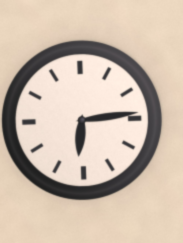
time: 6:14
